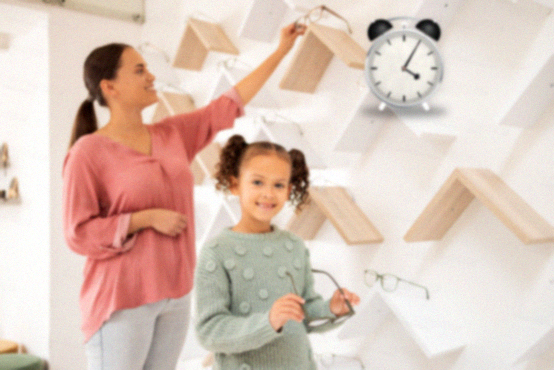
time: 4:05
